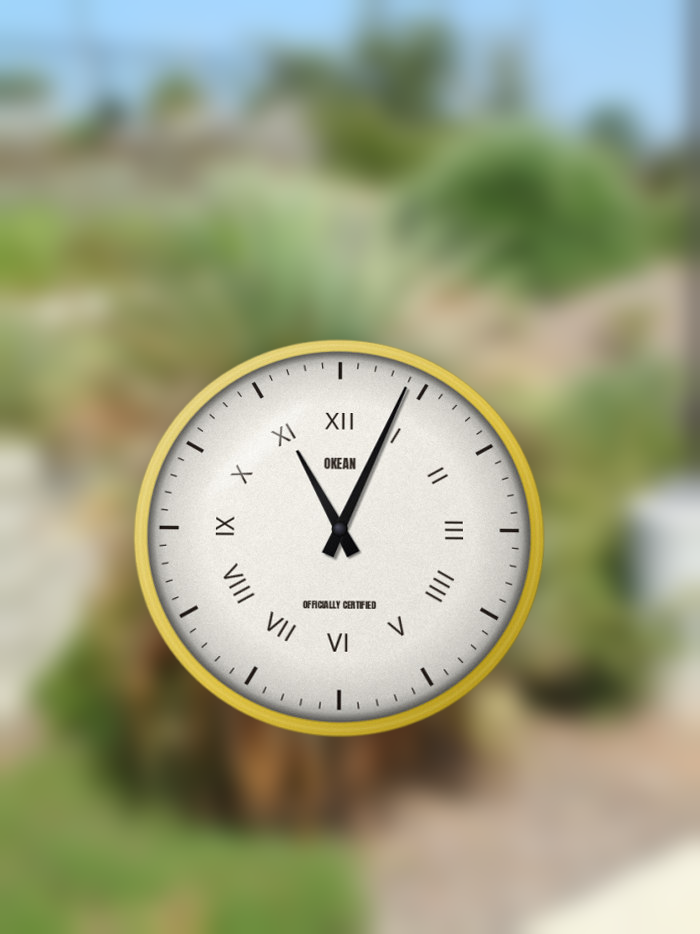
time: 11:04
